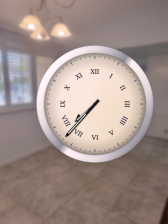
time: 7:37
